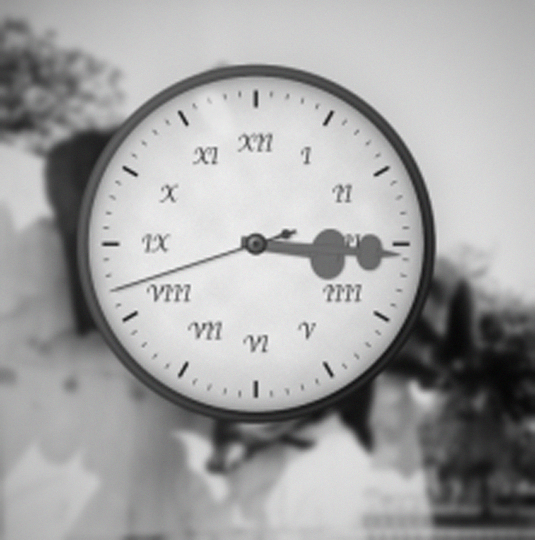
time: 3:15:42
